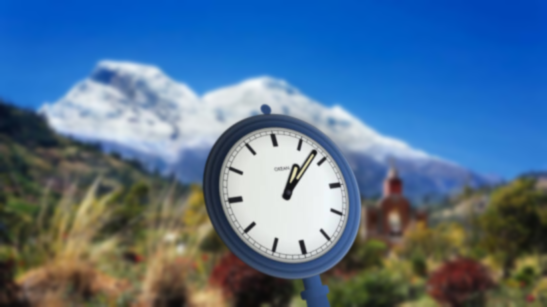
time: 1:08
